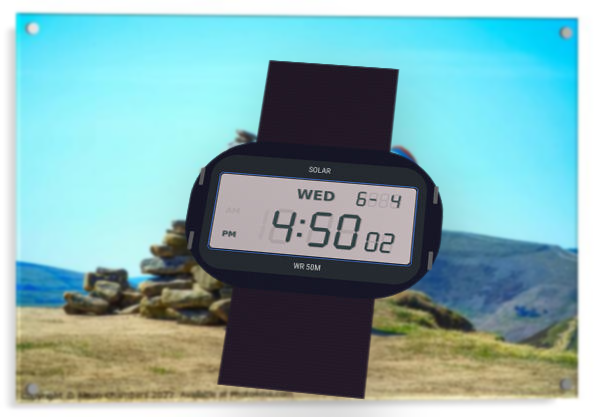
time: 4:50:02
